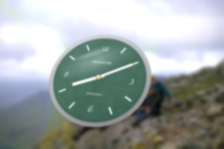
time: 8:10
